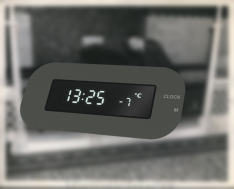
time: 13:25
